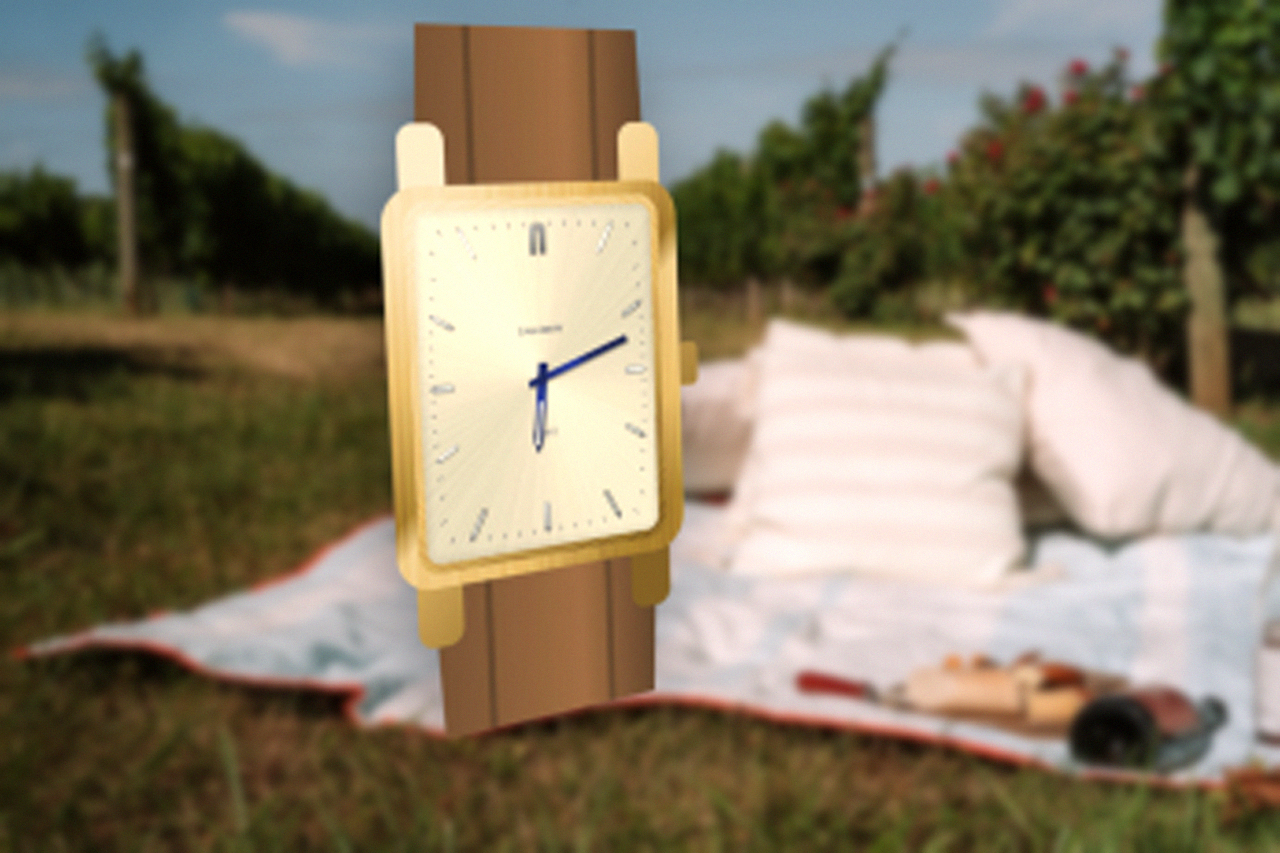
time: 6:12
